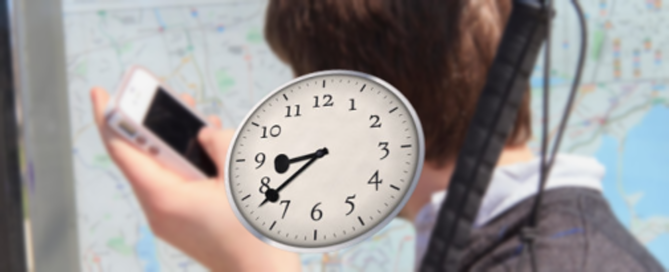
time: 8:38
